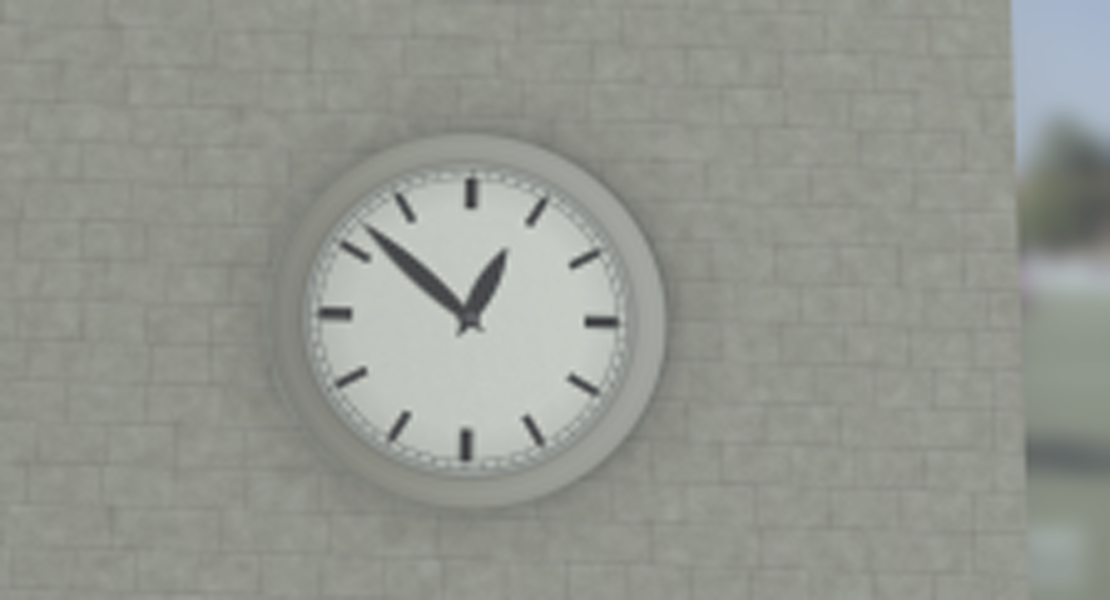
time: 12:52
